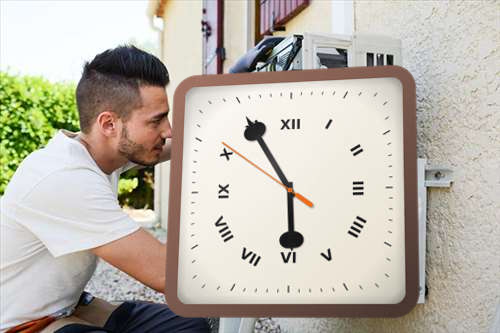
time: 5:54:51
